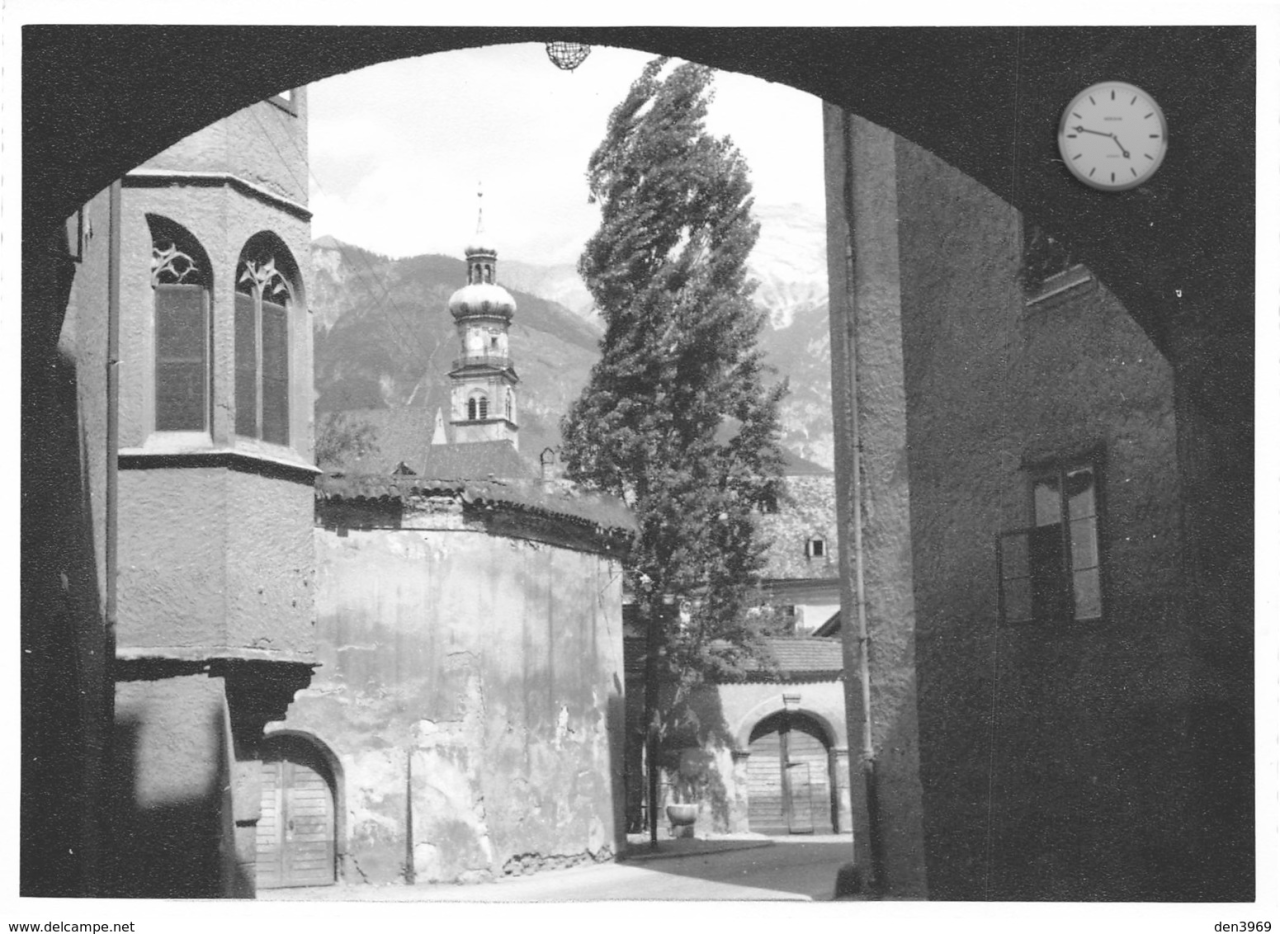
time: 4:47
